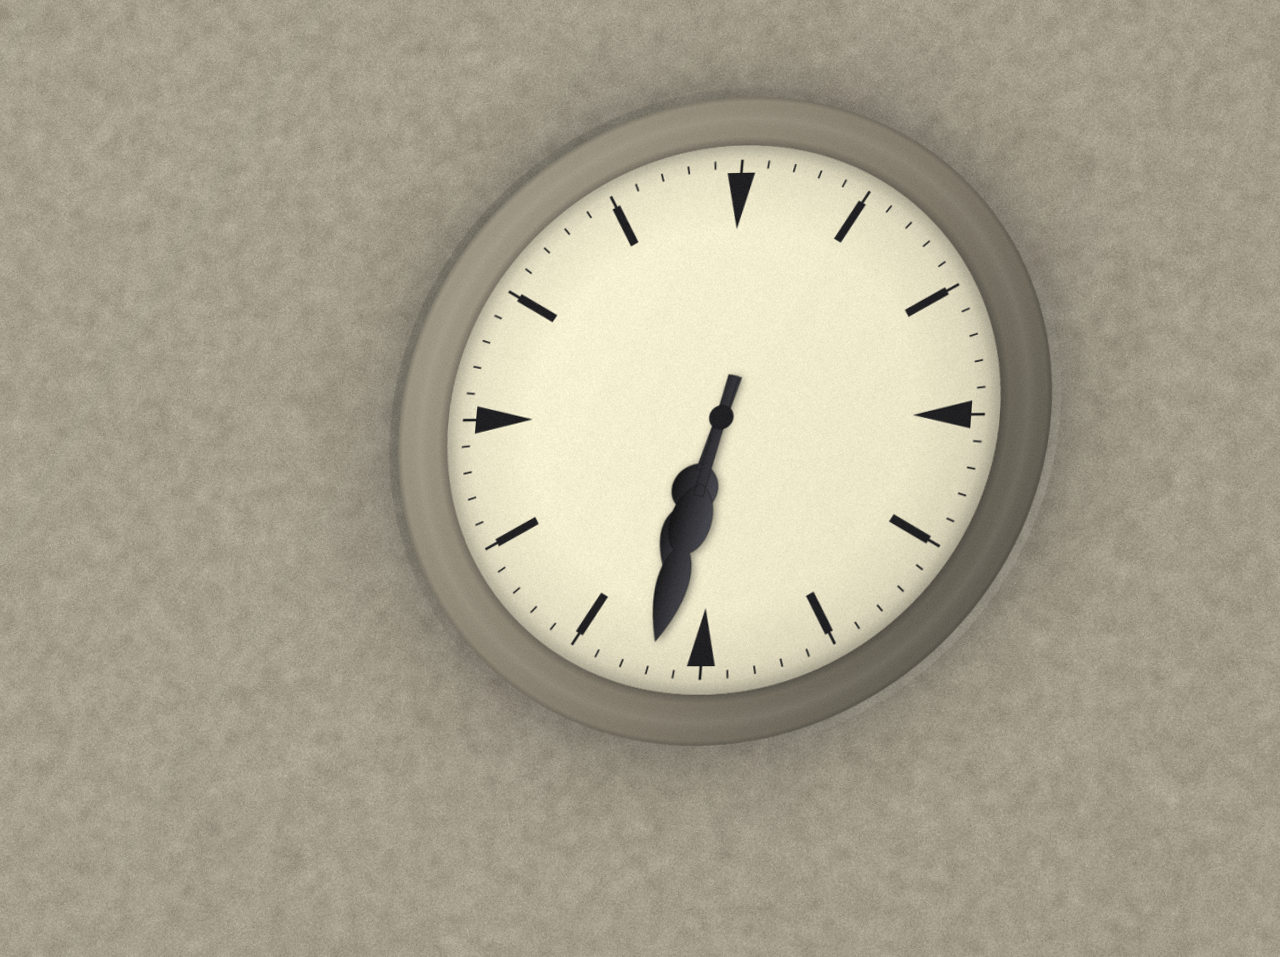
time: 6:32
